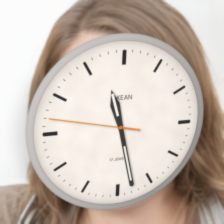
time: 11:27:47
